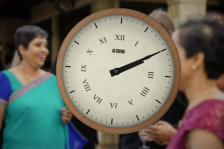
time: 2:10
